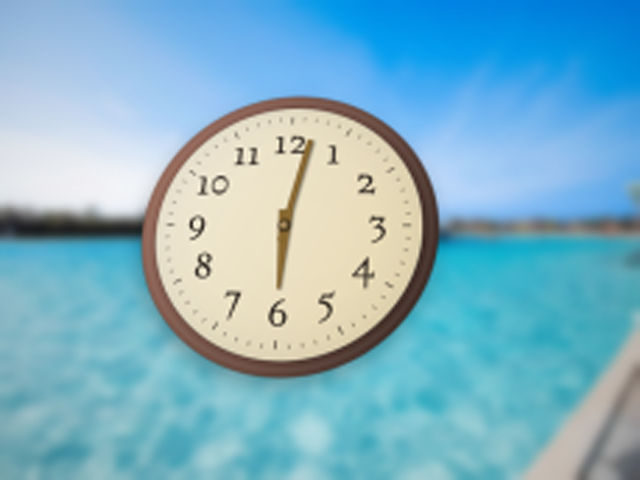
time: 6:02
